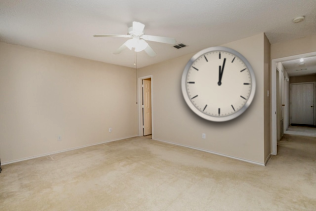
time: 12:02
